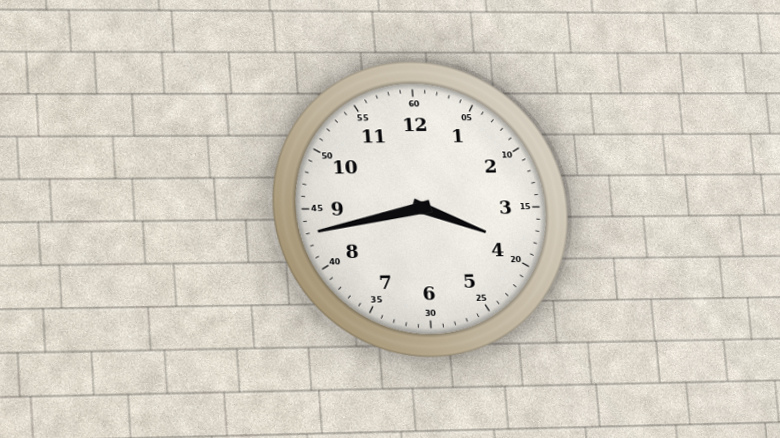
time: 3:43
